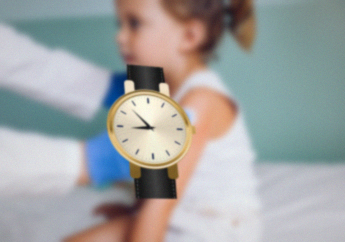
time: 8:53
